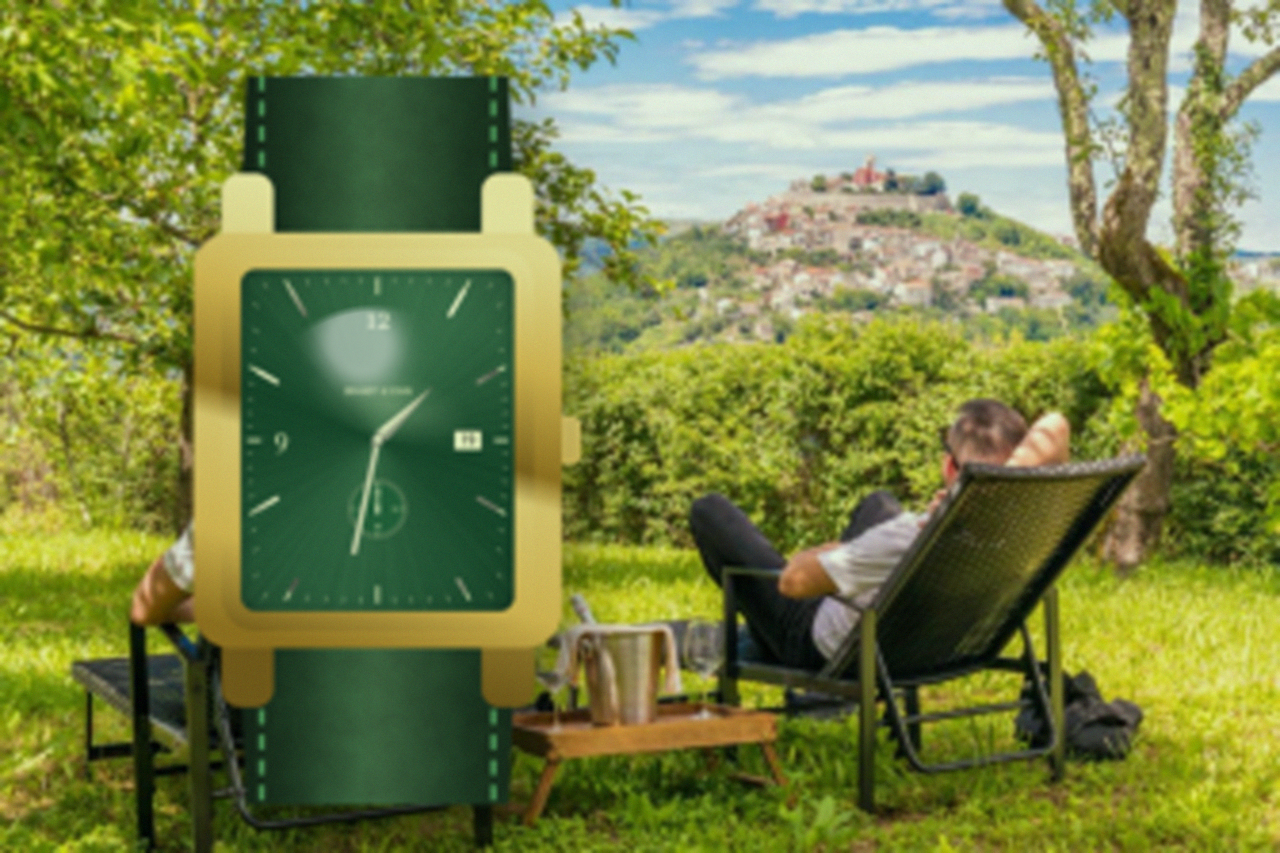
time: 1:32
